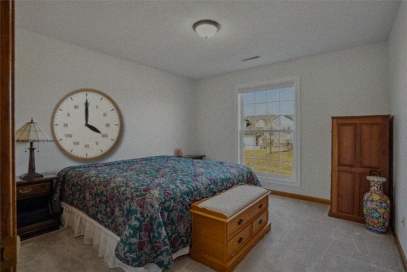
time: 4:00
